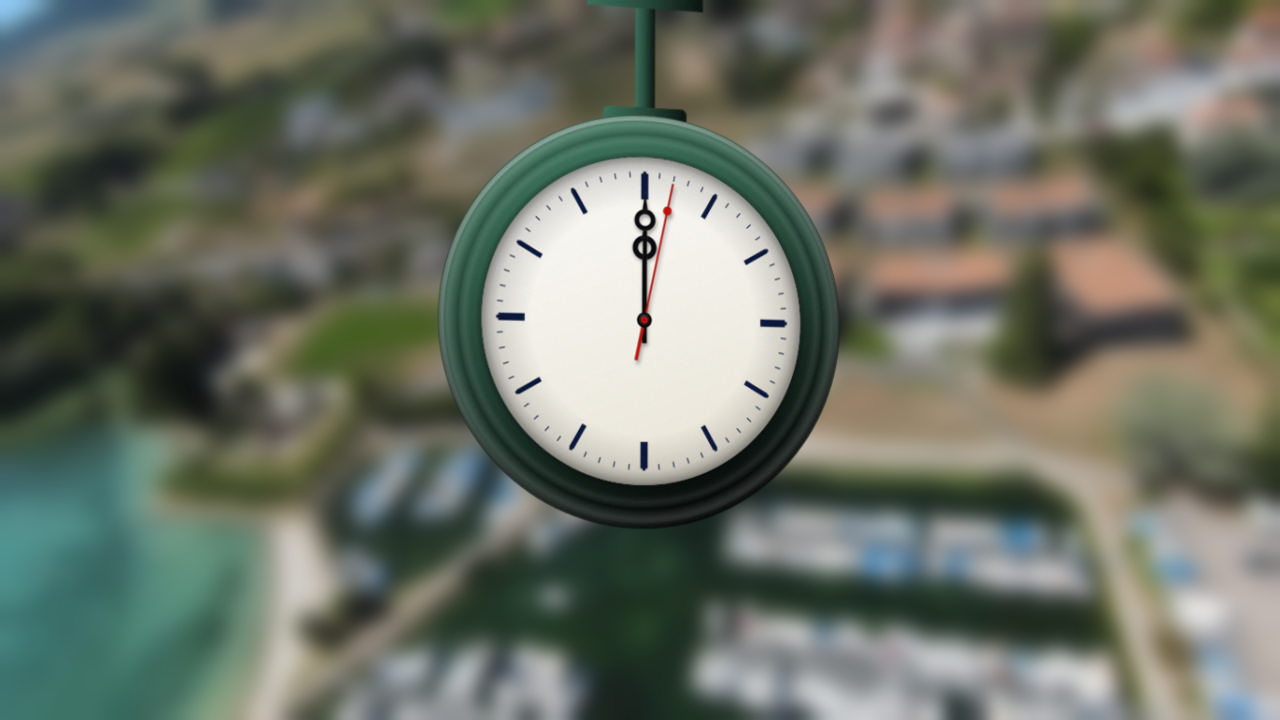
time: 12:00:02
